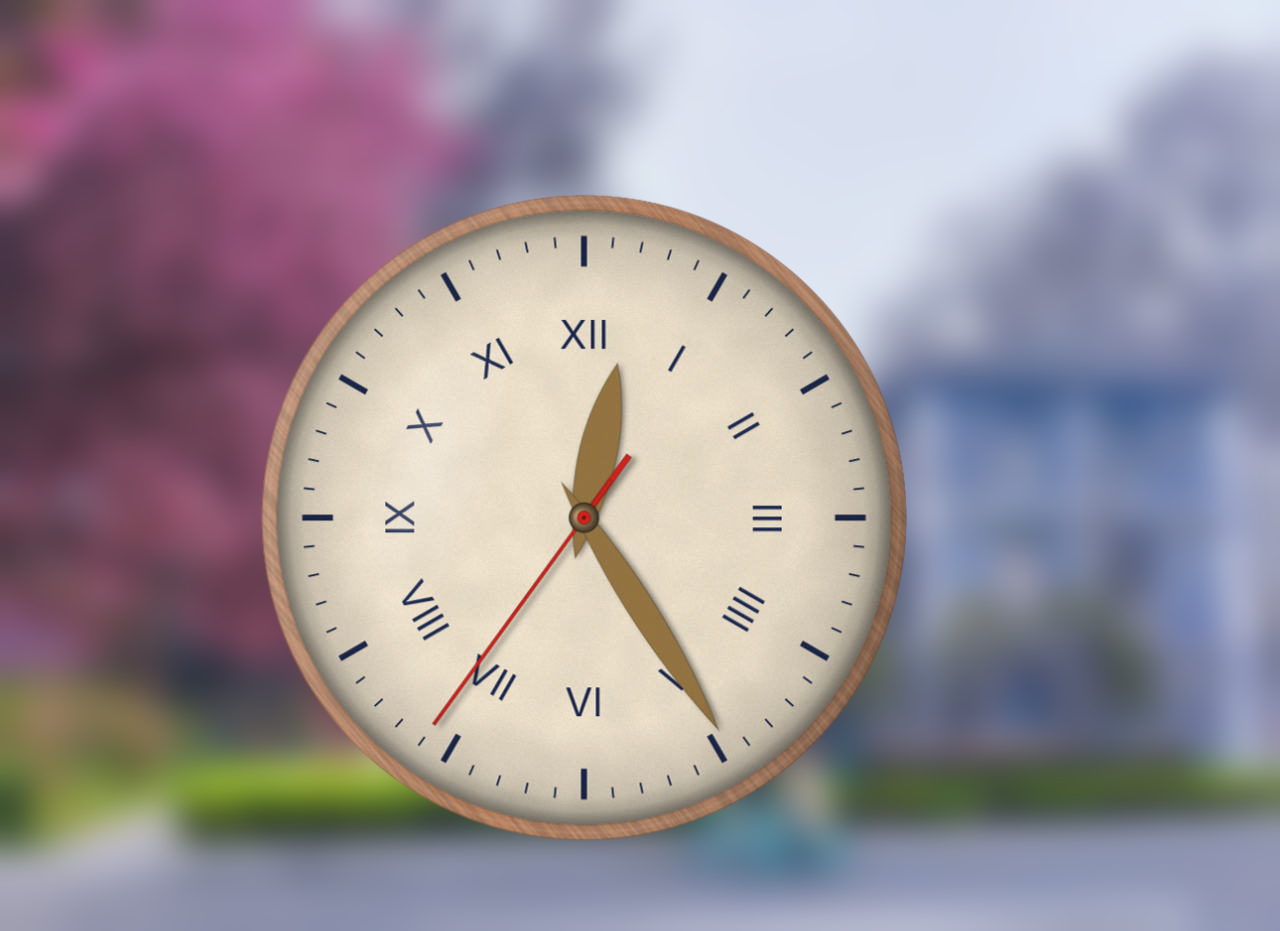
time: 12:24:36
